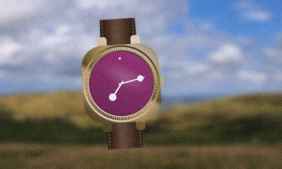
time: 7:13
